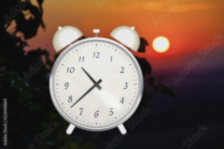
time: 10:38
